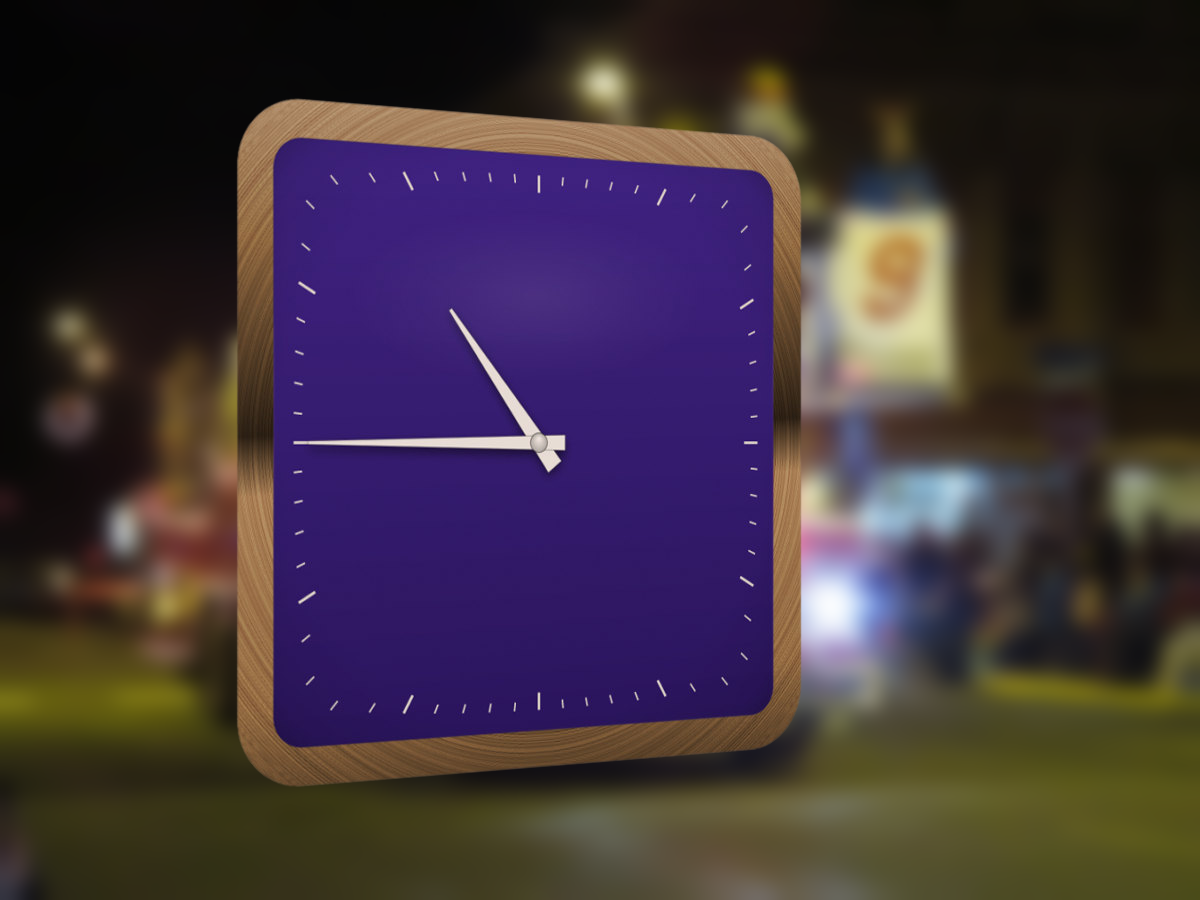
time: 10:45
